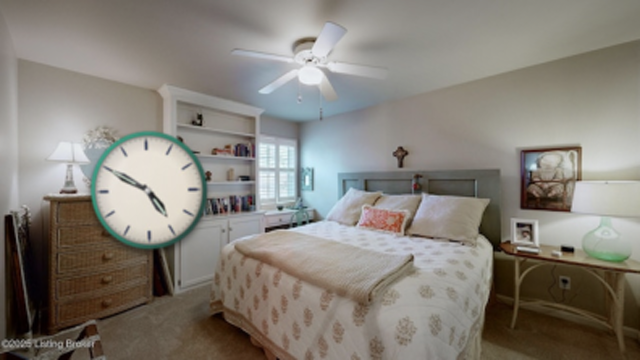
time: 4:50
